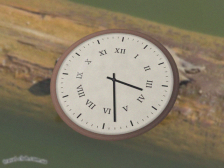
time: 3:28
